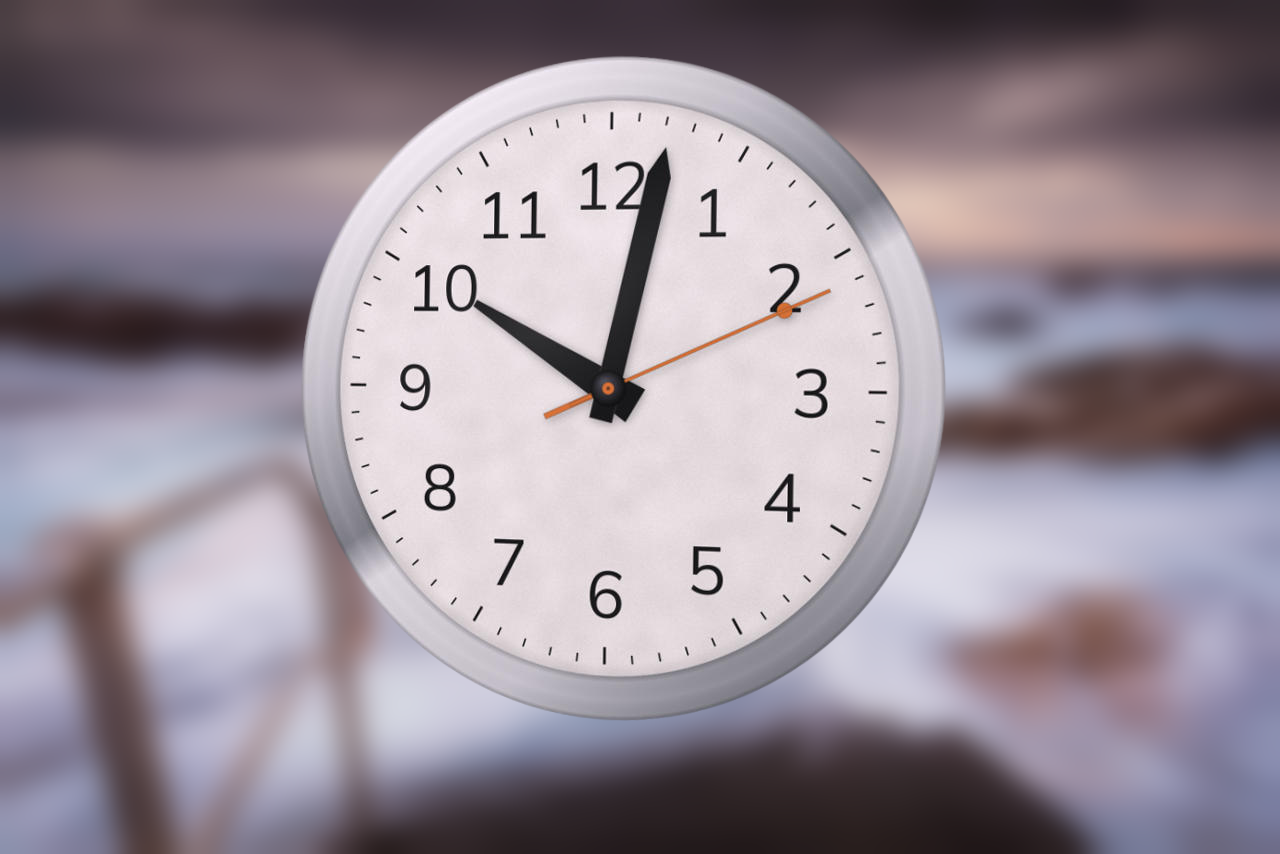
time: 10:02:11
